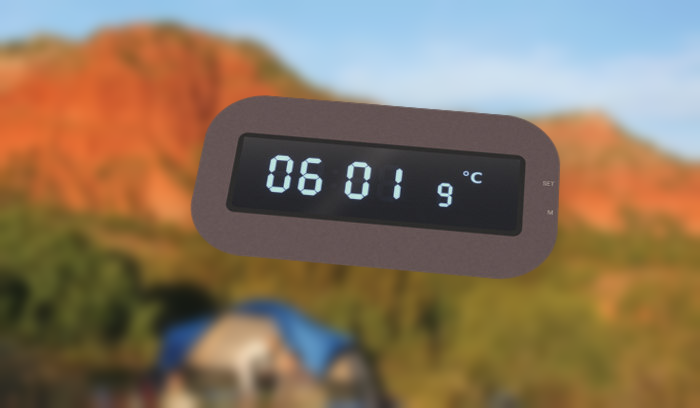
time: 6:01
